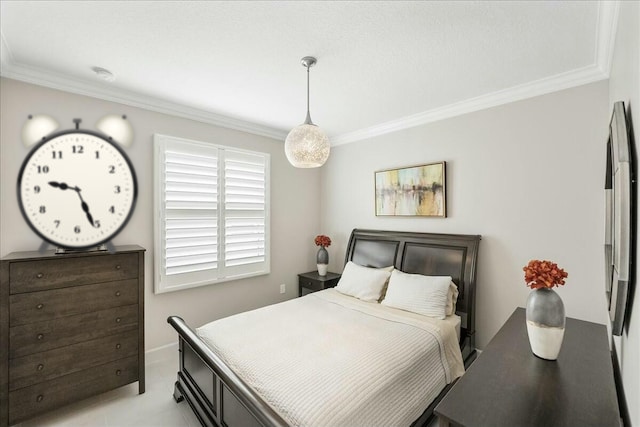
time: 9:26
